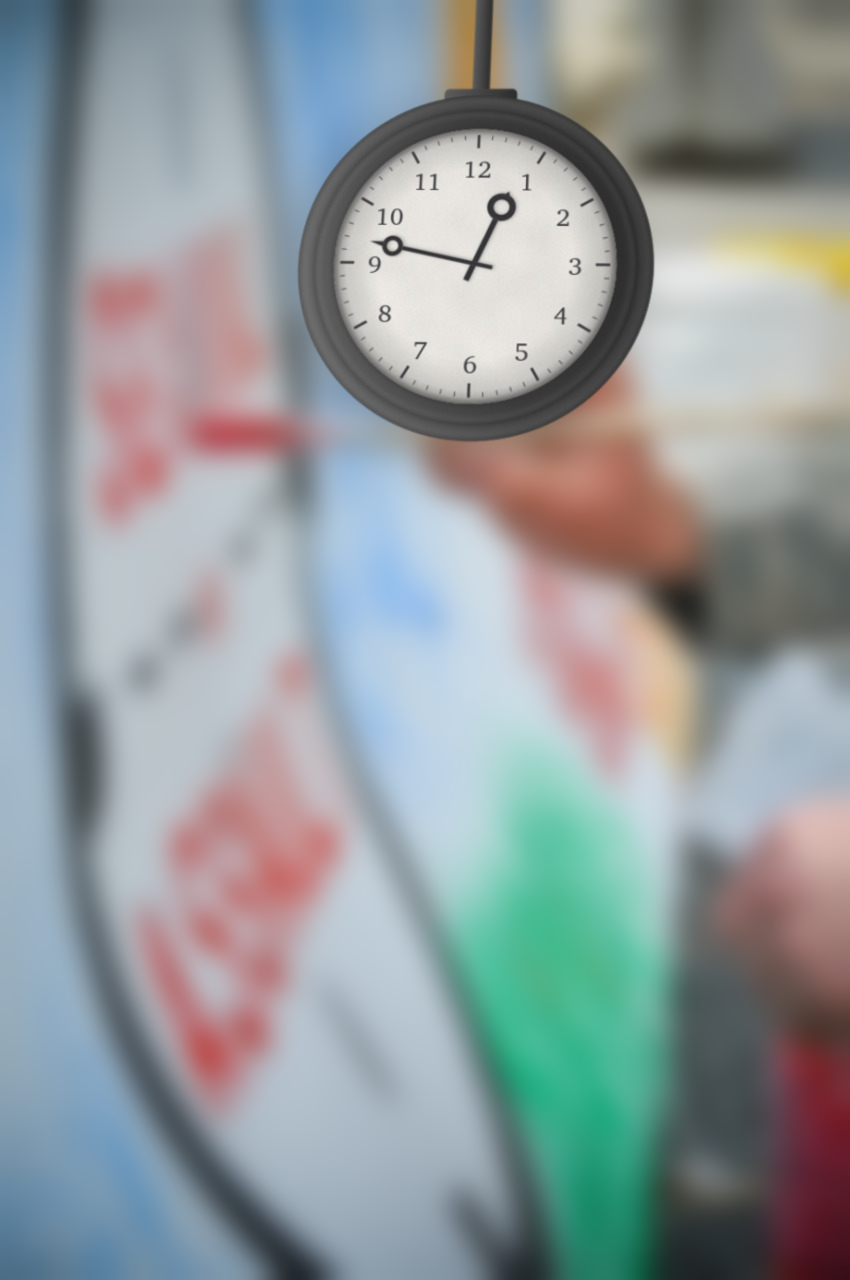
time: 12:47
